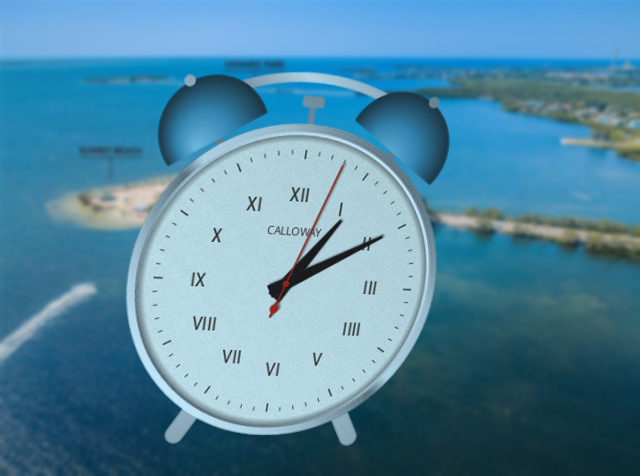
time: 1:10:03
